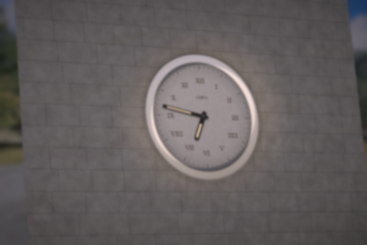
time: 6:47
